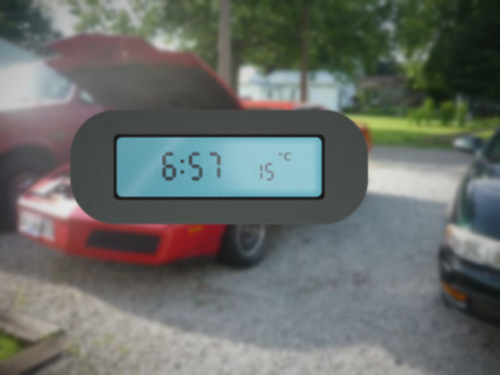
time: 6:57
